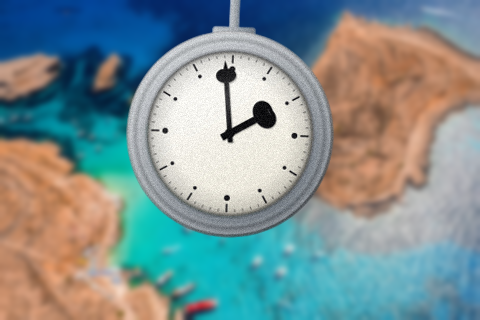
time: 1:59
